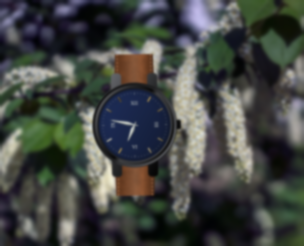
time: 6:47
